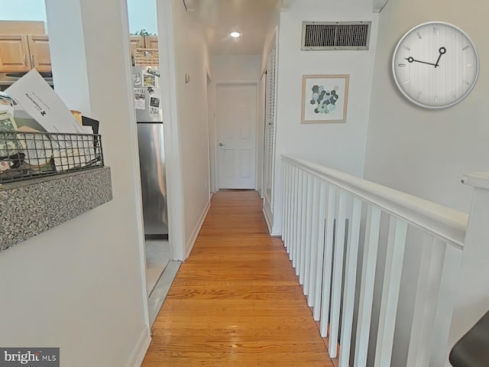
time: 12:47
